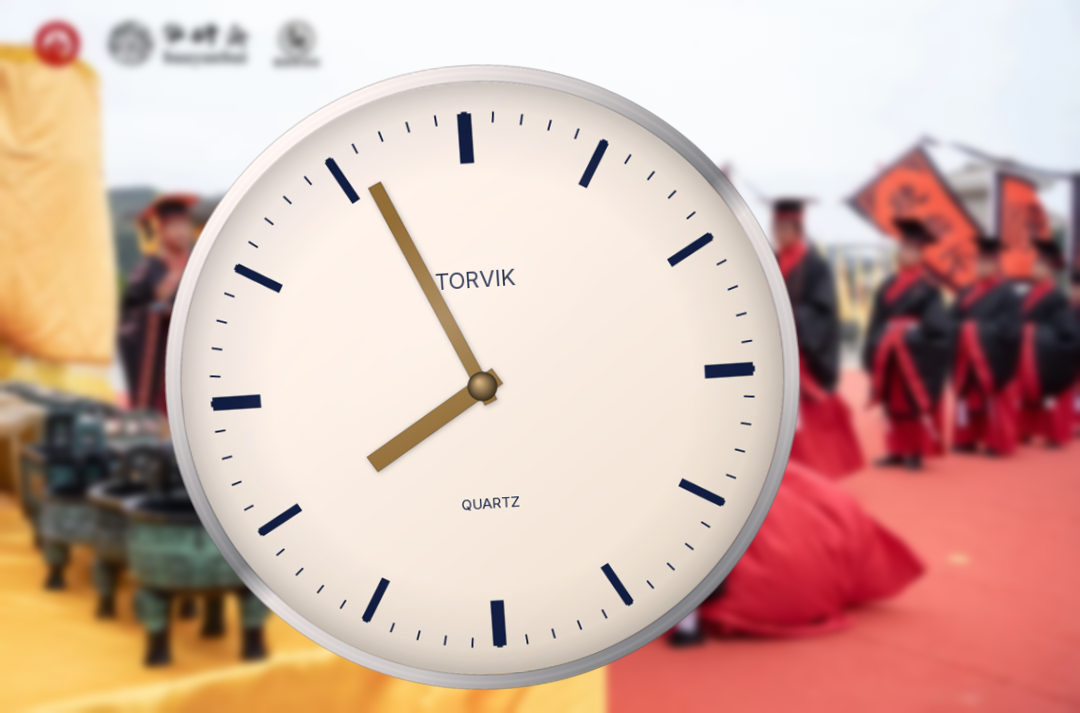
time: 7:56
